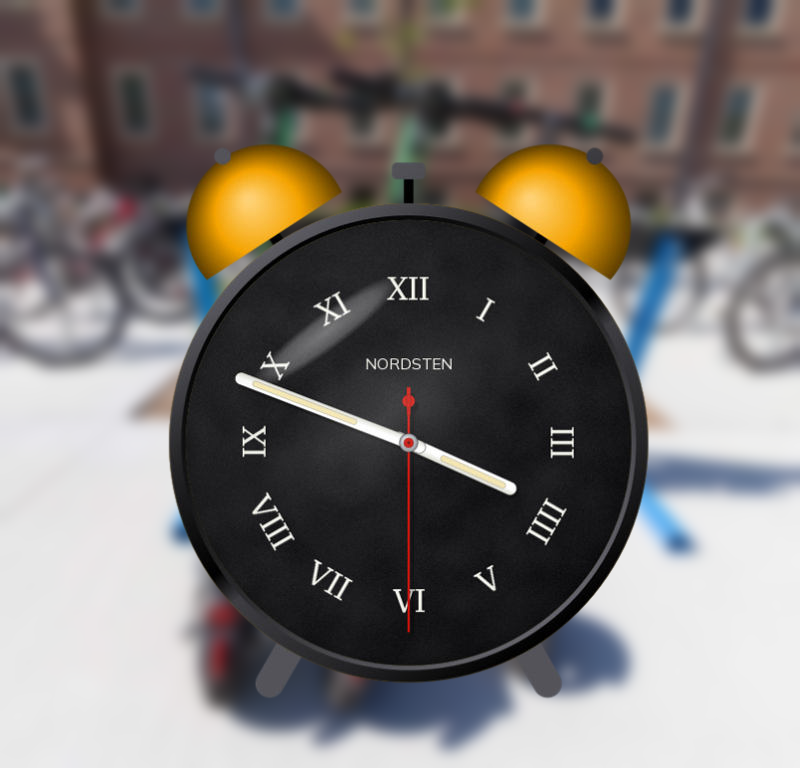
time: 3:48:30
